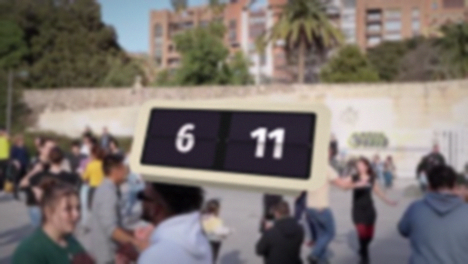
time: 6:11
